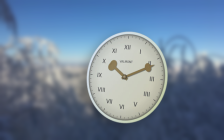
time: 10:11
